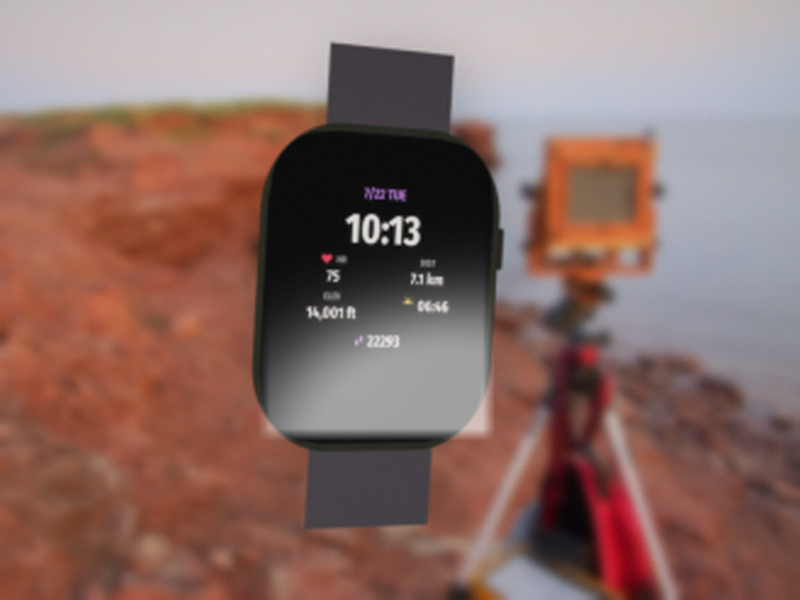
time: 10:13
